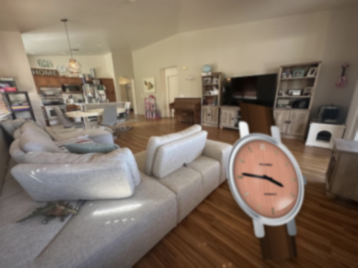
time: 3:46
